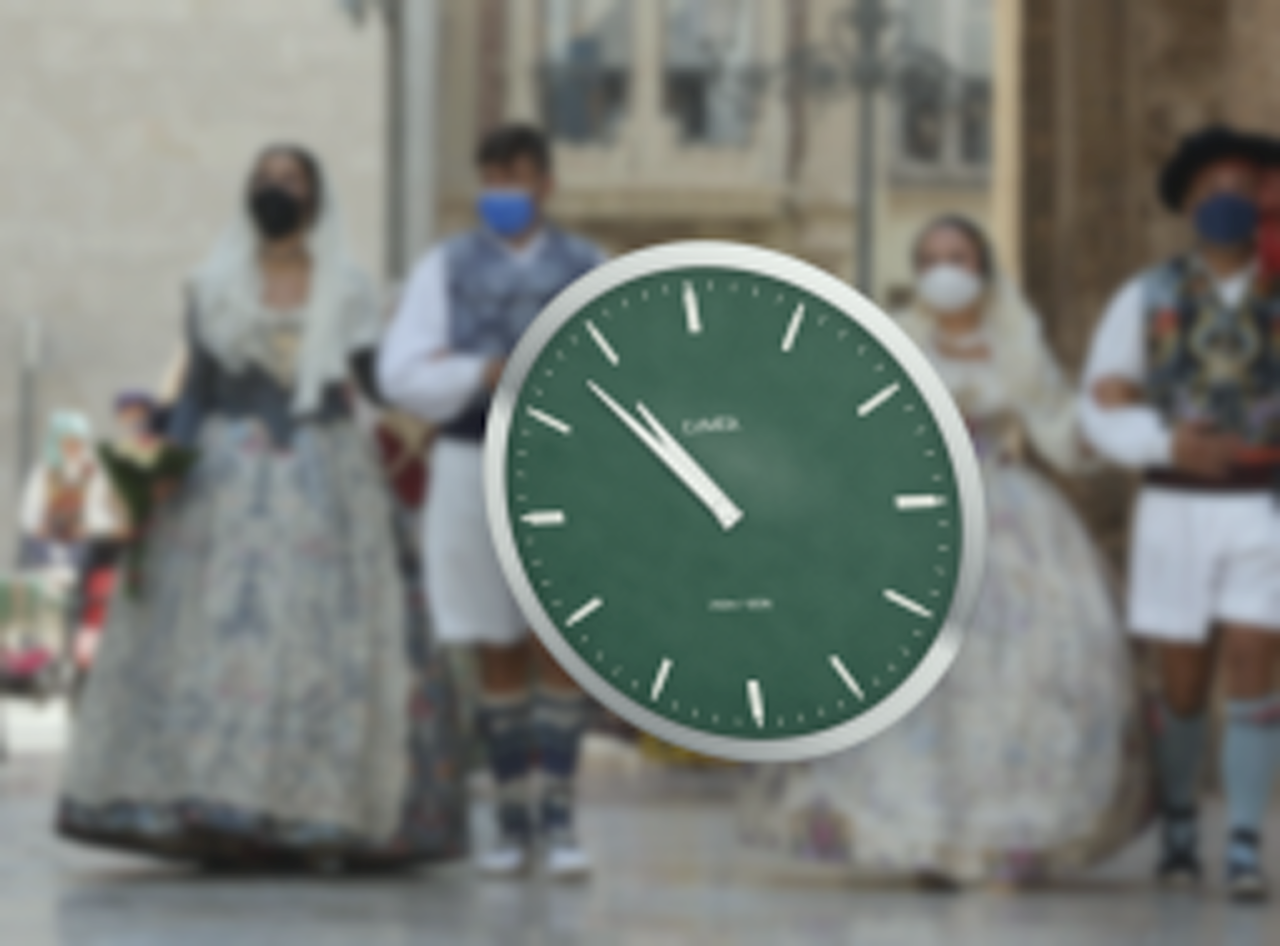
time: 10:53
